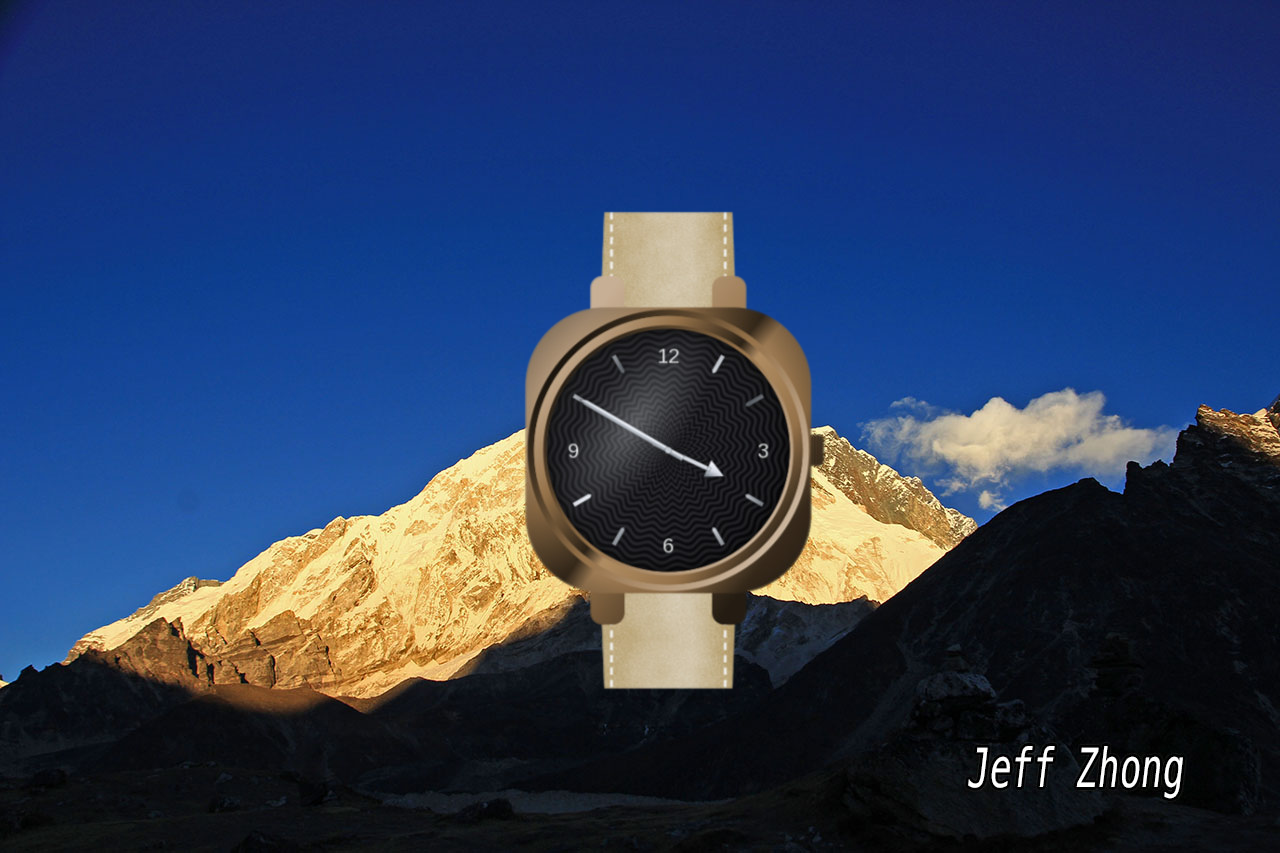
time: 3:50
